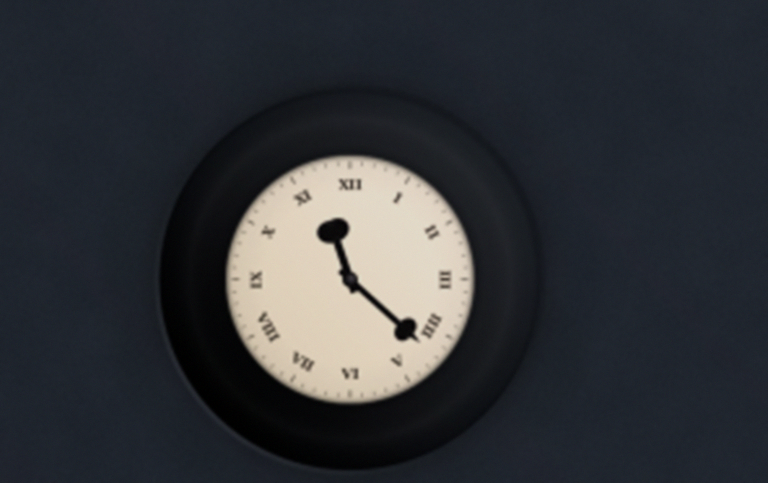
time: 11:22
